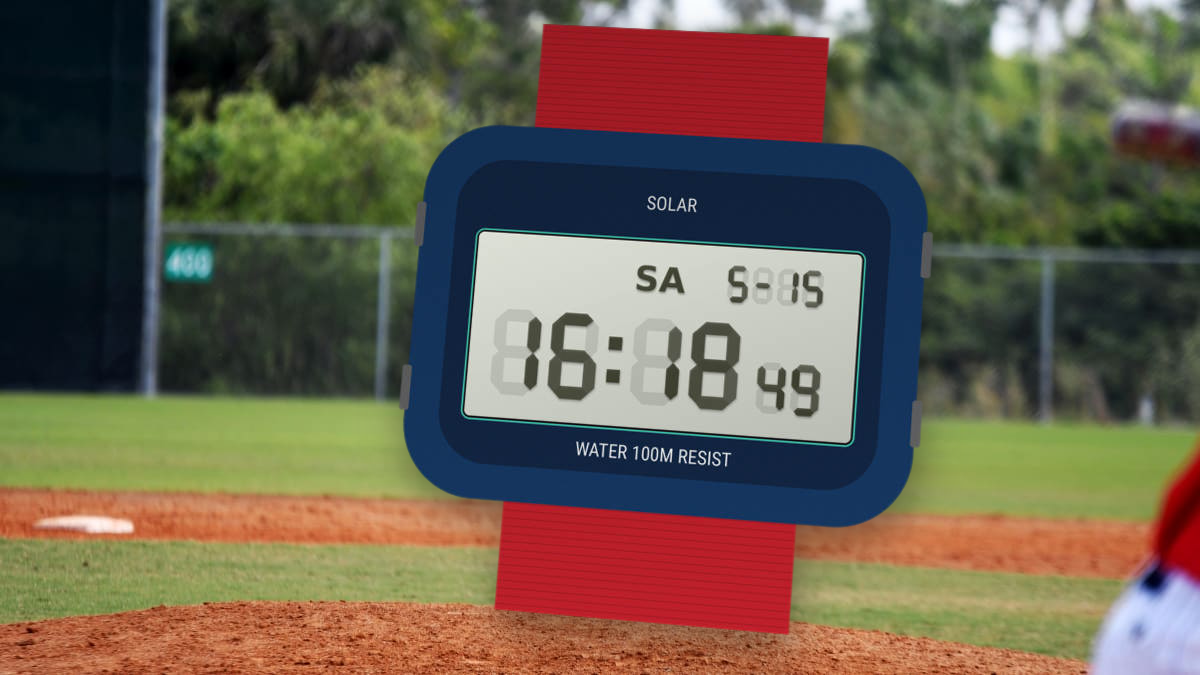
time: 16:18:49
